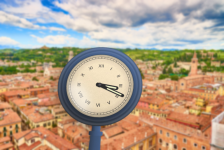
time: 3:19
